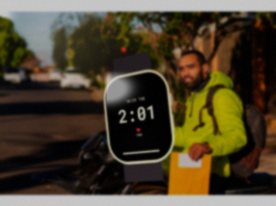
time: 2:01
